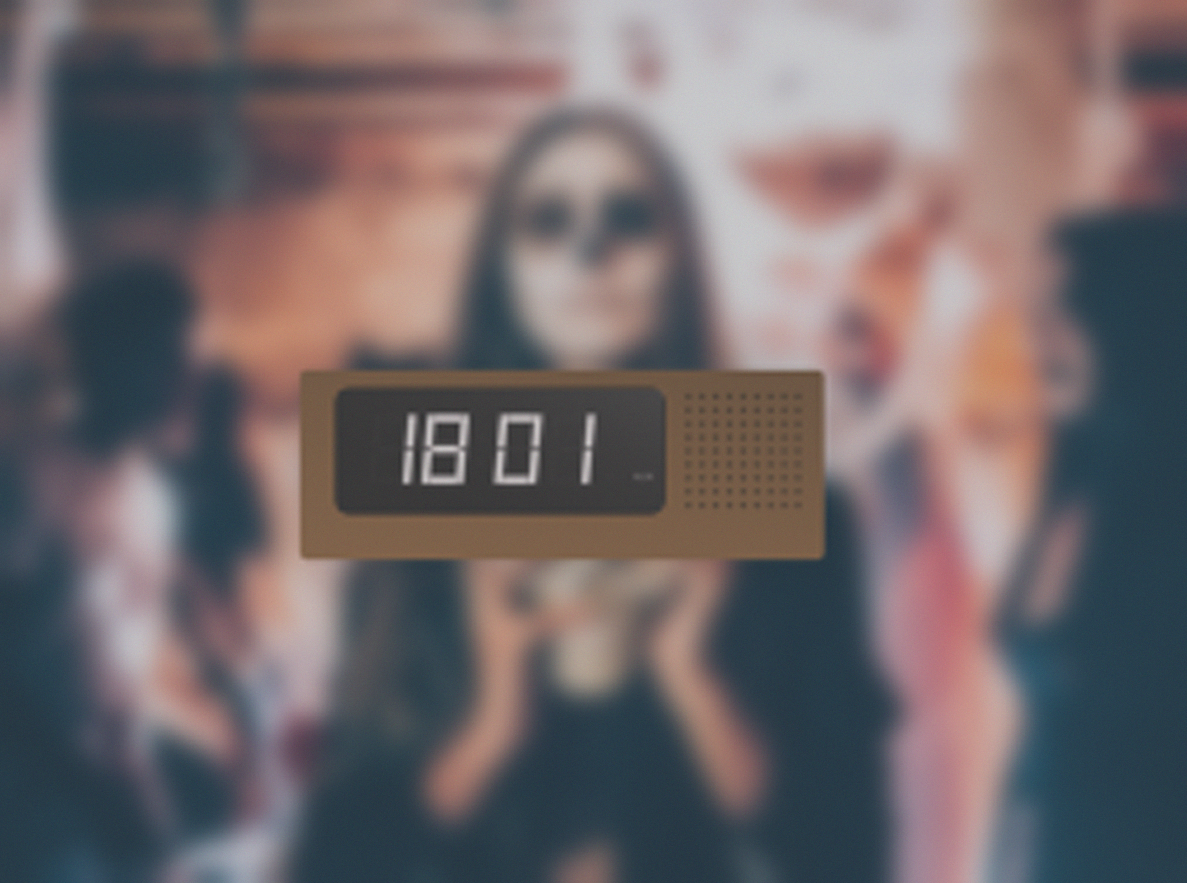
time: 18:01
